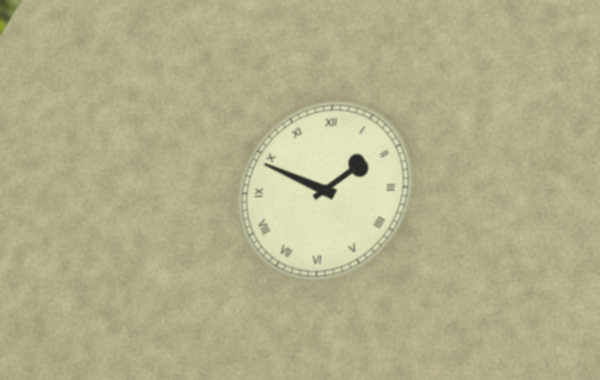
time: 1:49
